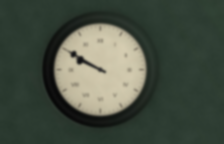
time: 9:50
